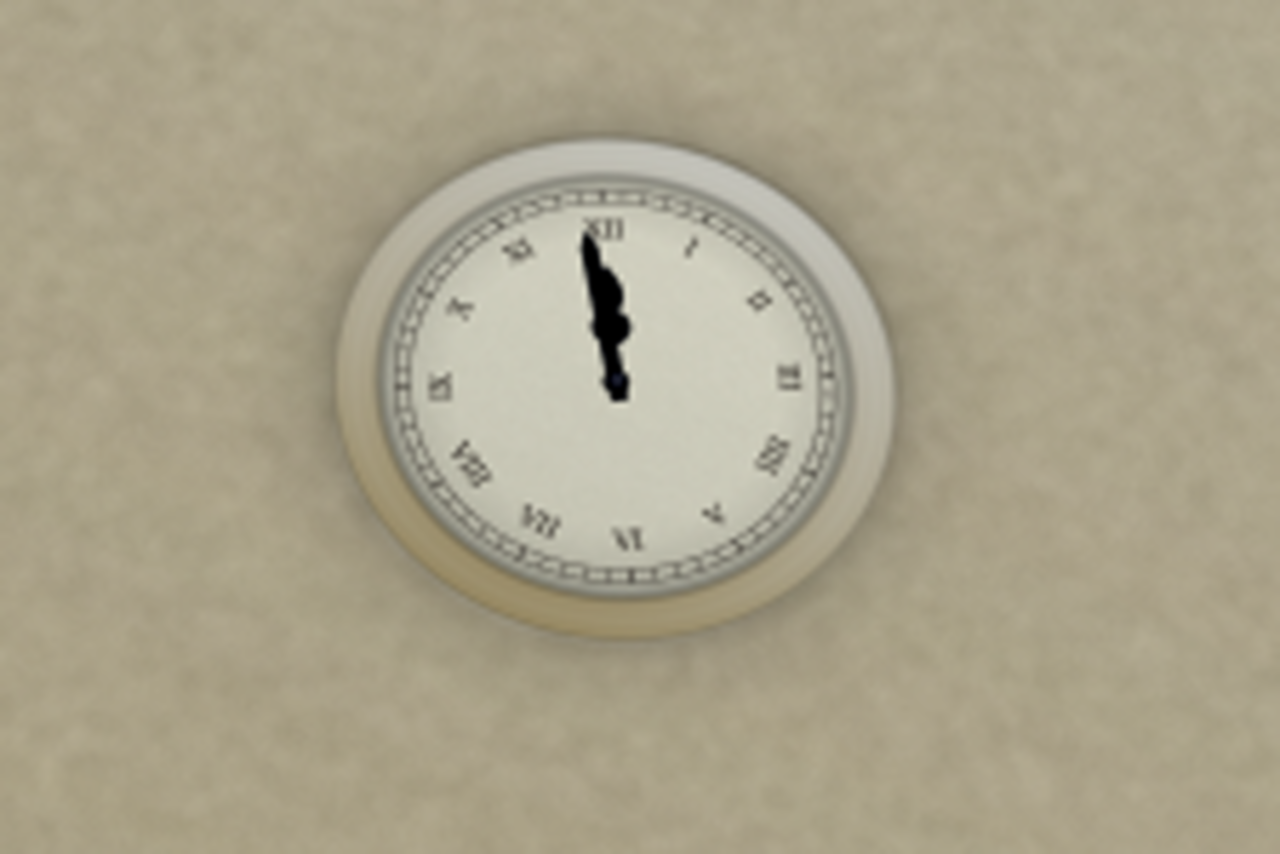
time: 11:59
